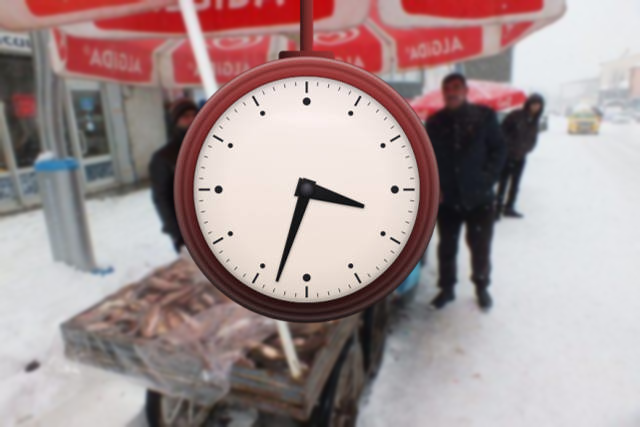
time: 3:33
